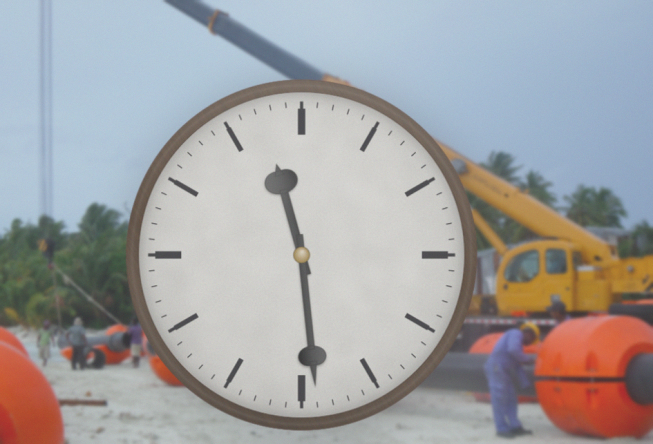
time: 11:29
